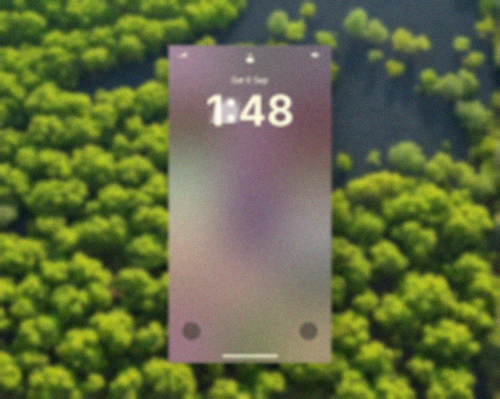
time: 1:48
